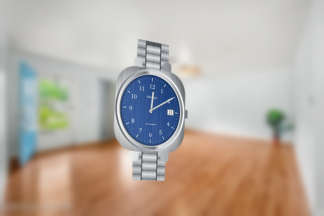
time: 12:10
